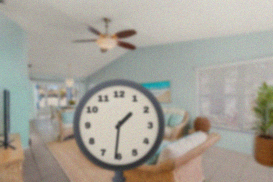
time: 1:31
